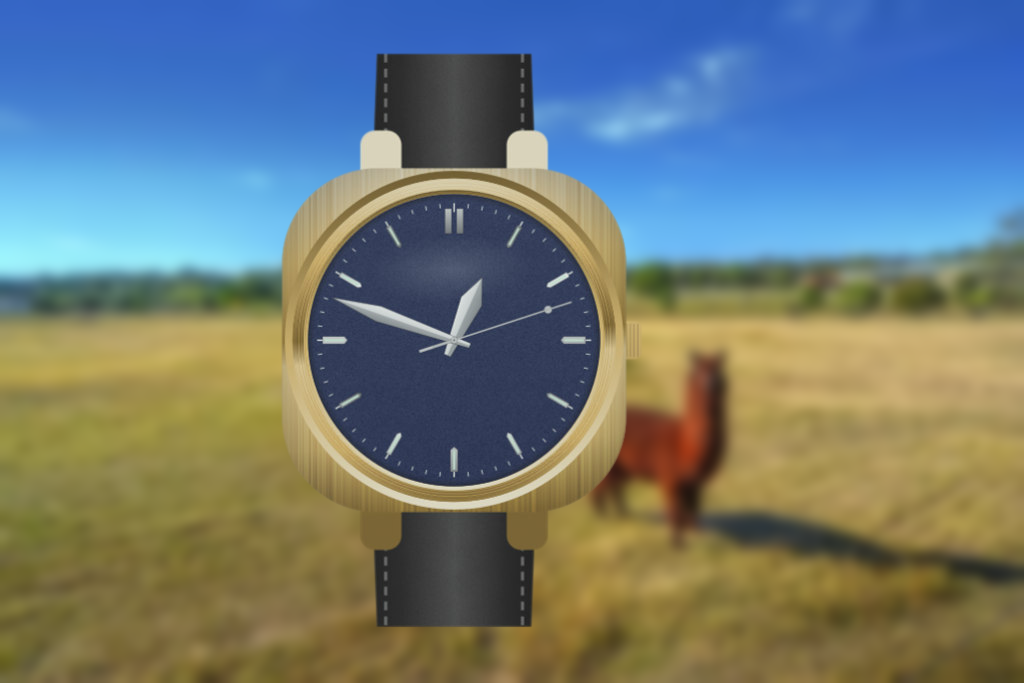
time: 12:48:12
